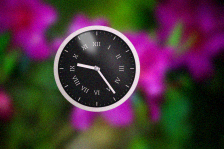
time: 9:24
